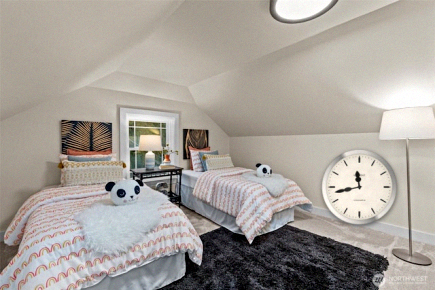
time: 11:43
